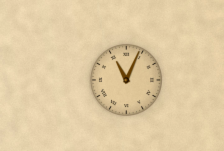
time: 11:04
